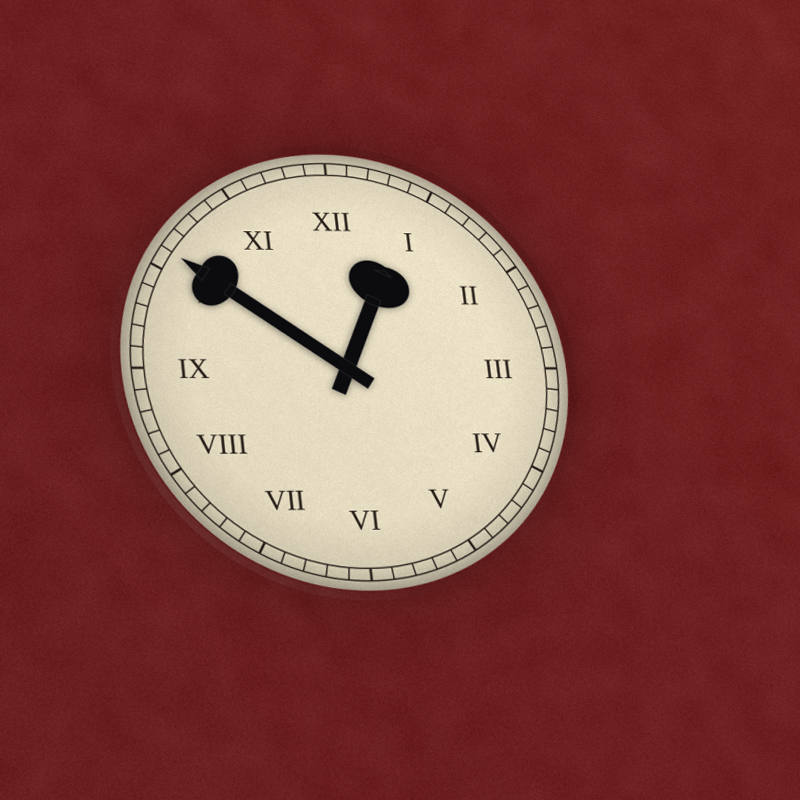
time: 12:51
